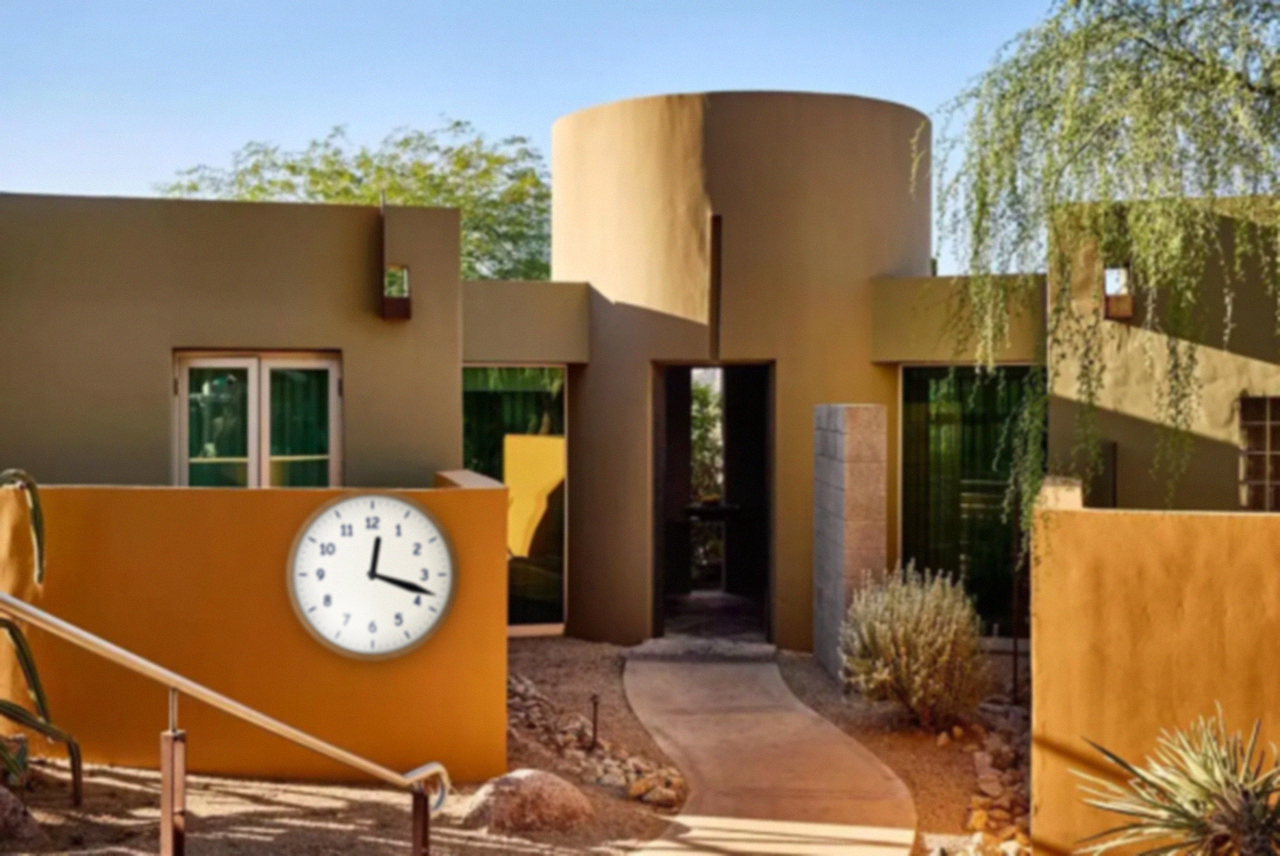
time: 12:18
